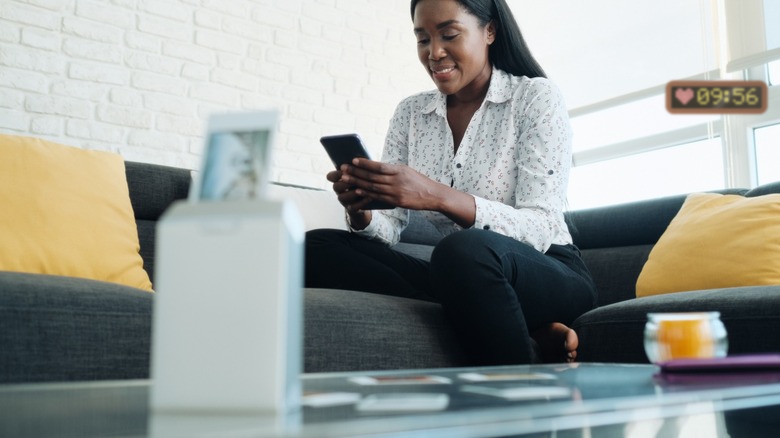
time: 9:56
